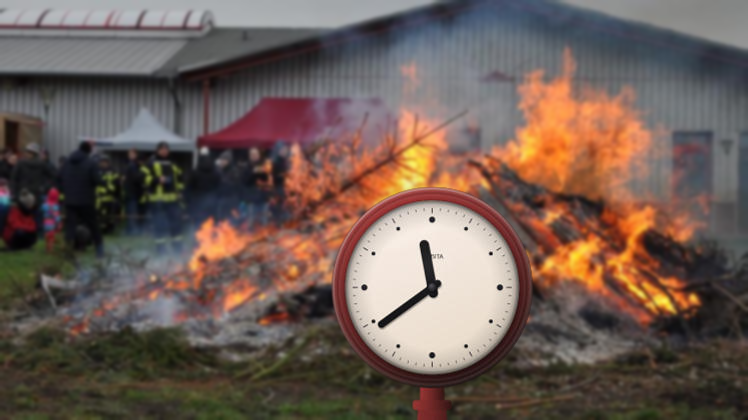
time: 11:39
